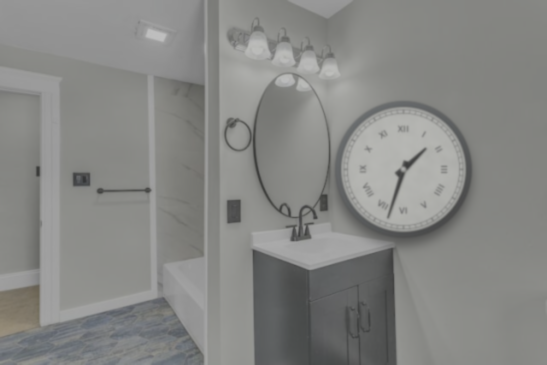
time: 1:33
